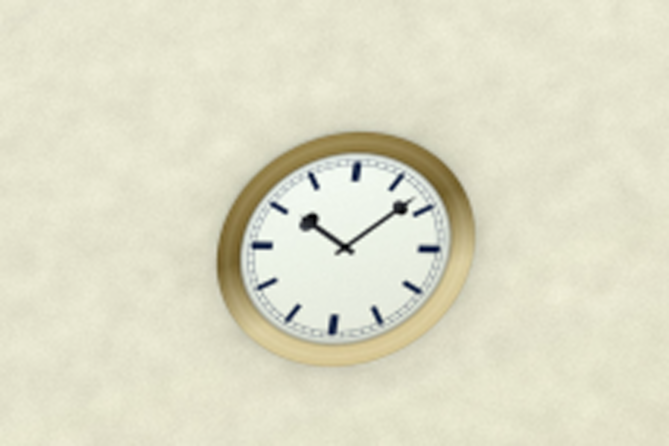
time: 10:08
